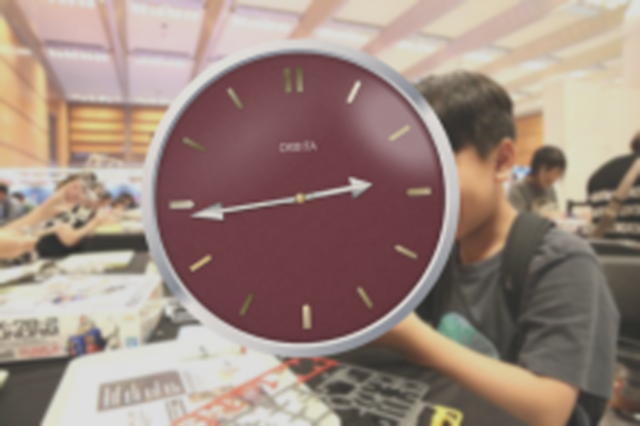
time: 2:44
